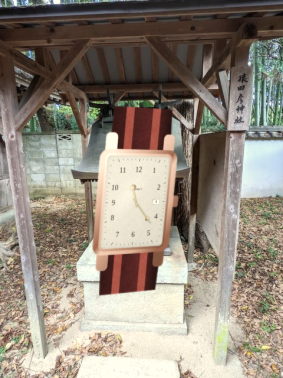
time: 11:23
